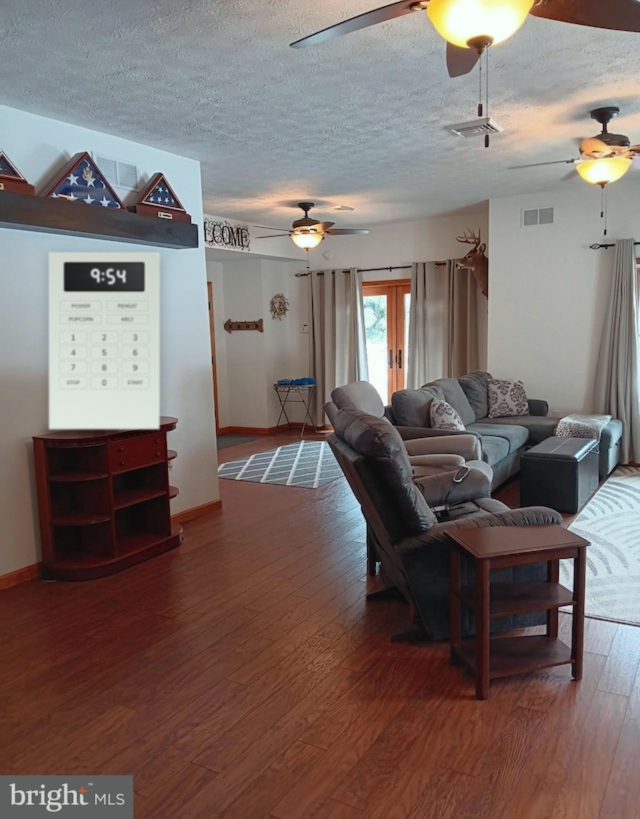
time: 9:54
